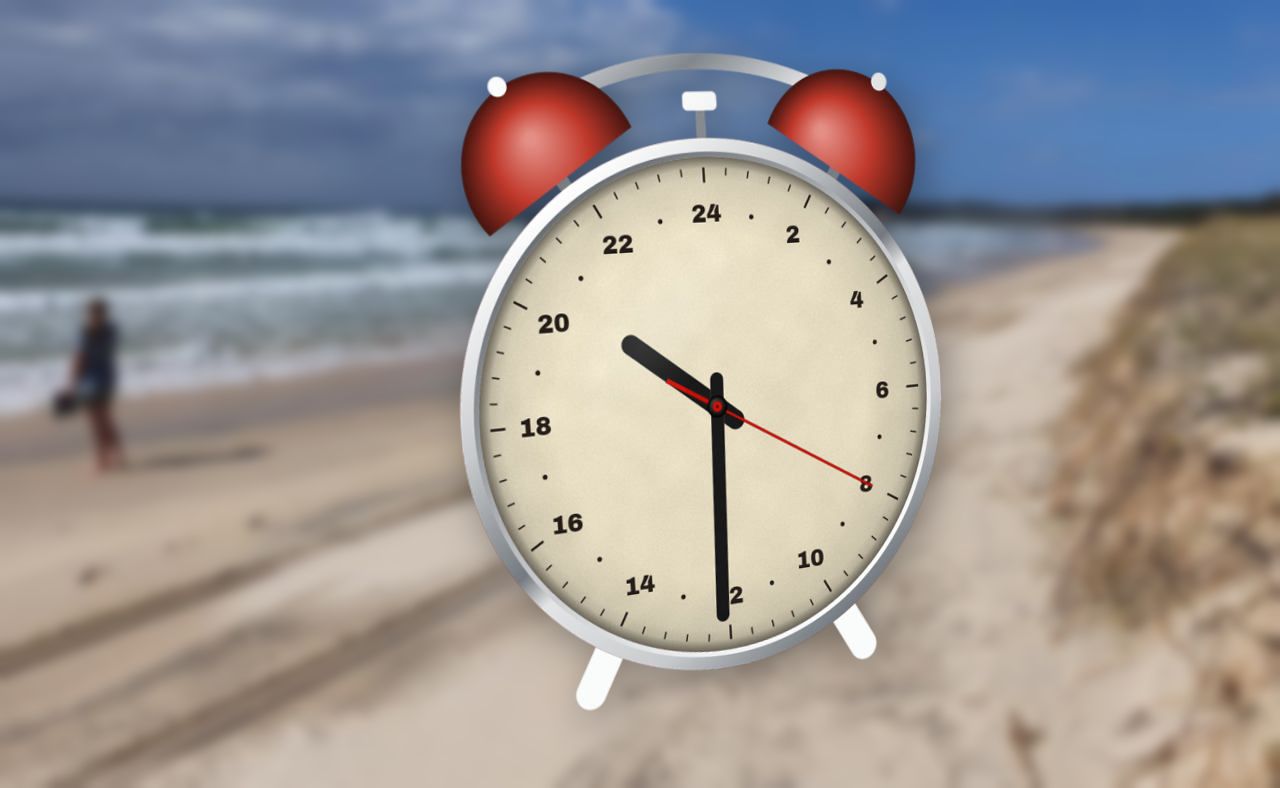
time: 20:30:20
